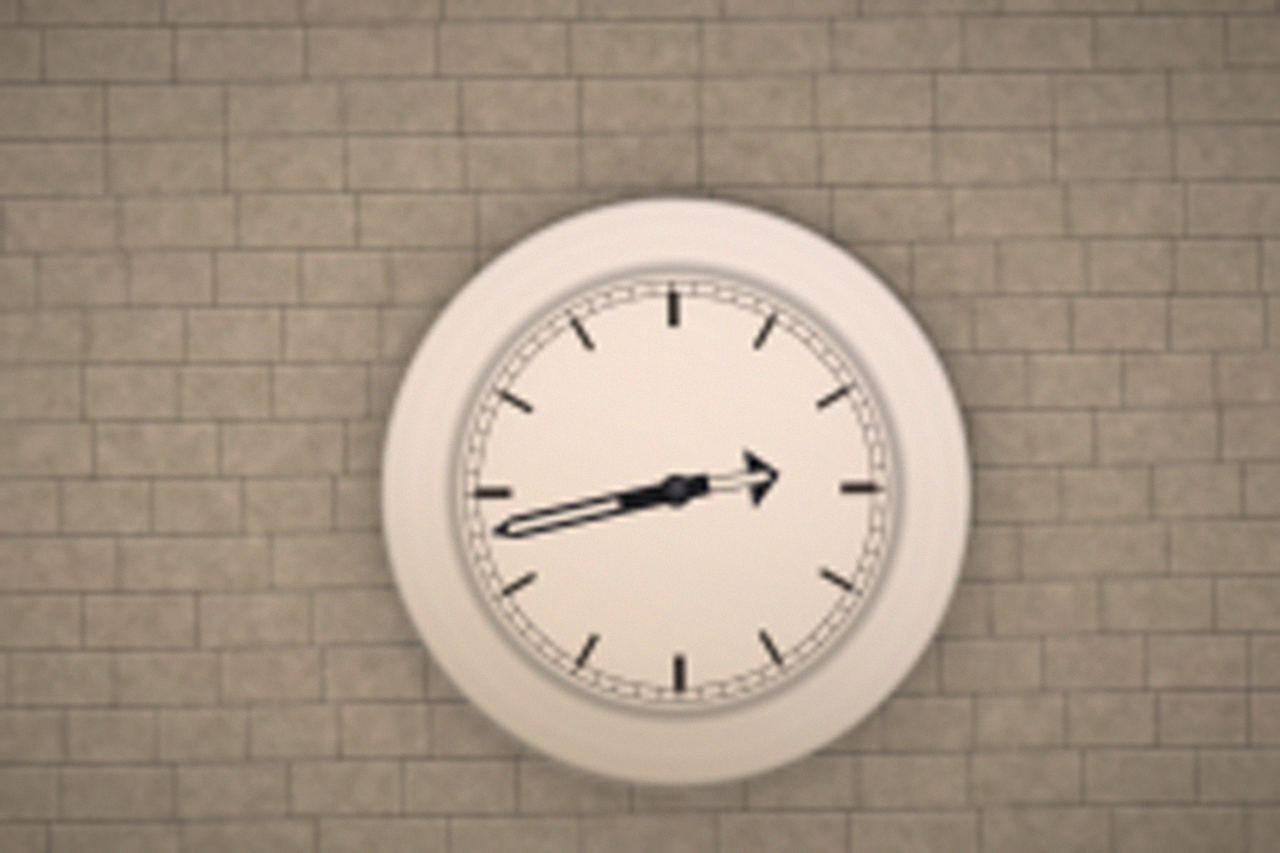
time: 2:43
